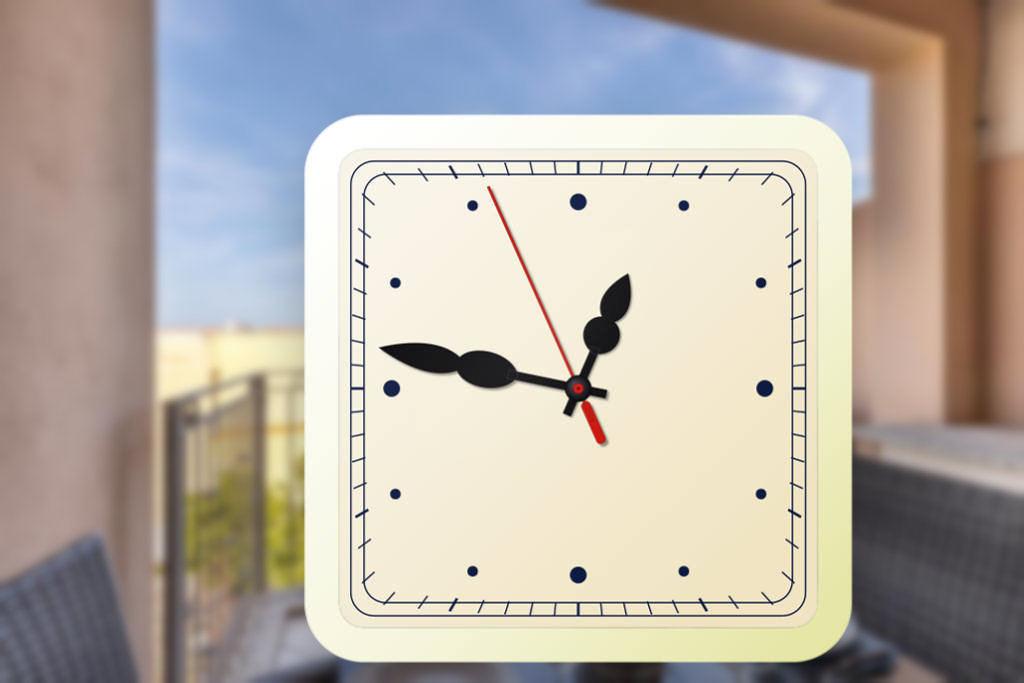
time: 12:46:56
